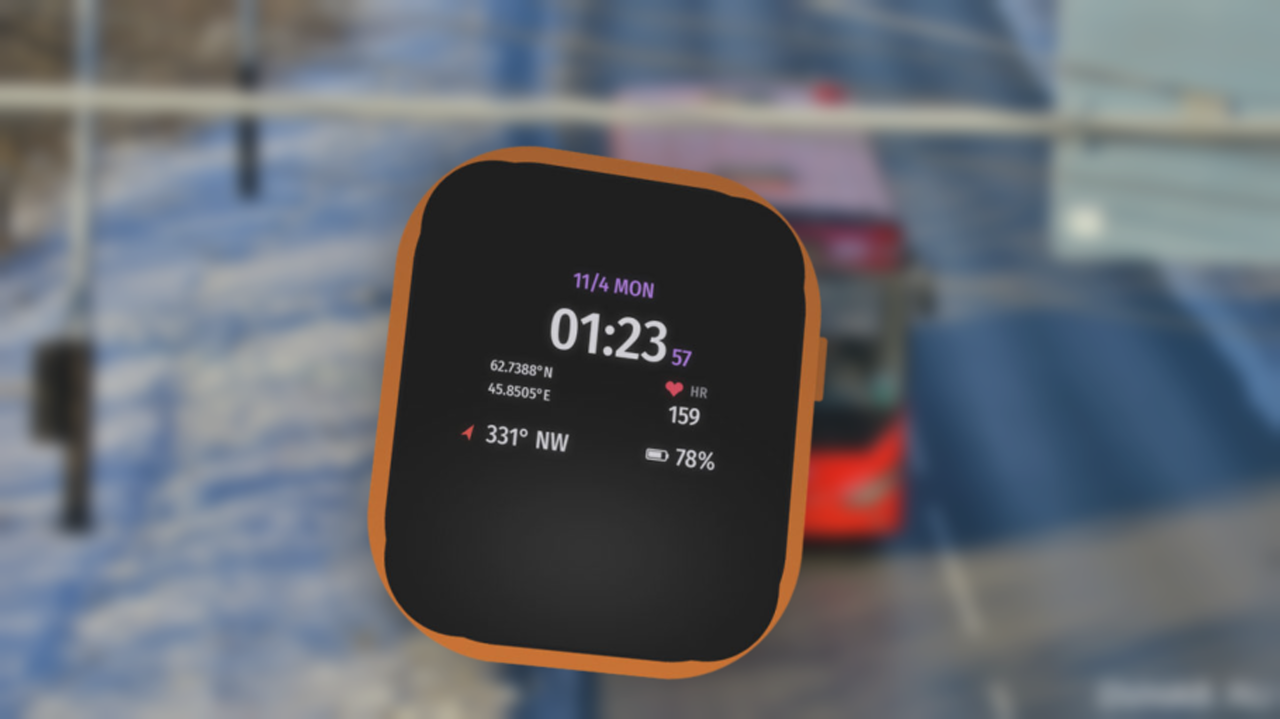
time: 1:23:57
